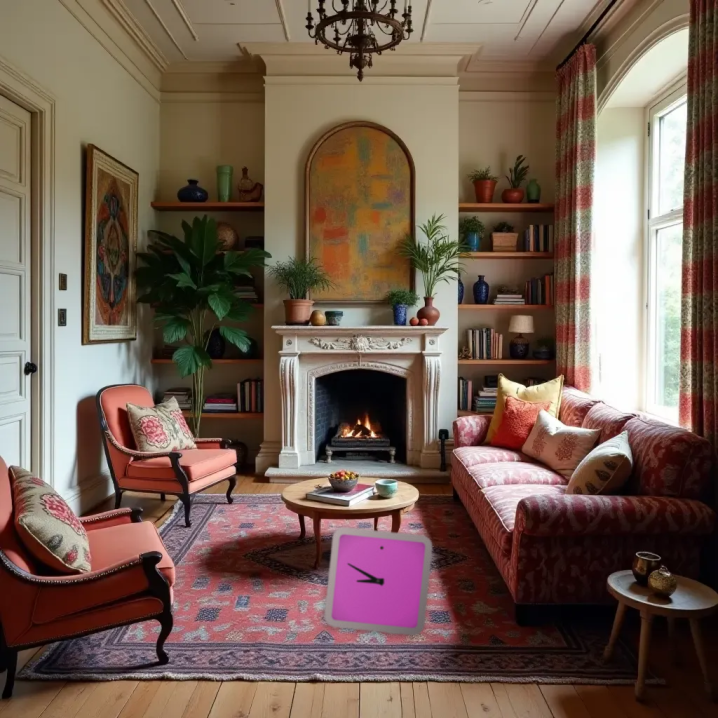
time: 8:49
